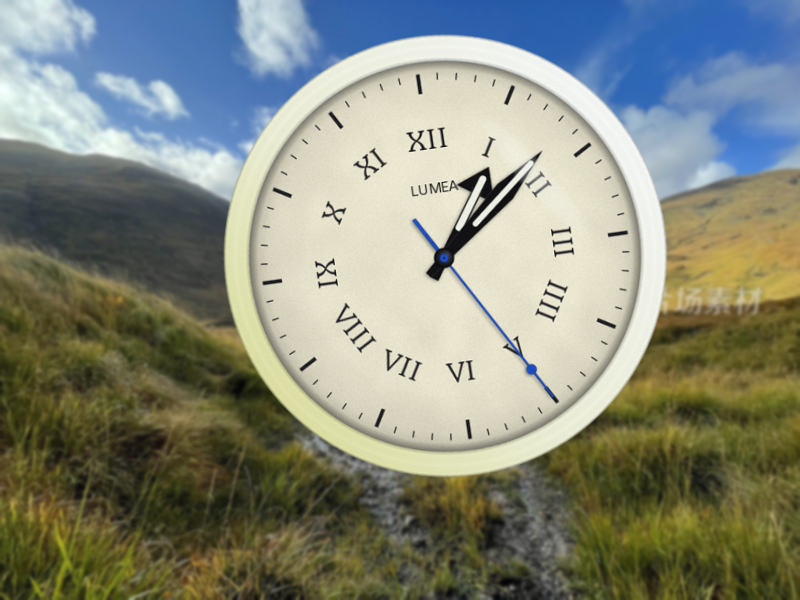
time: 1:08:25
